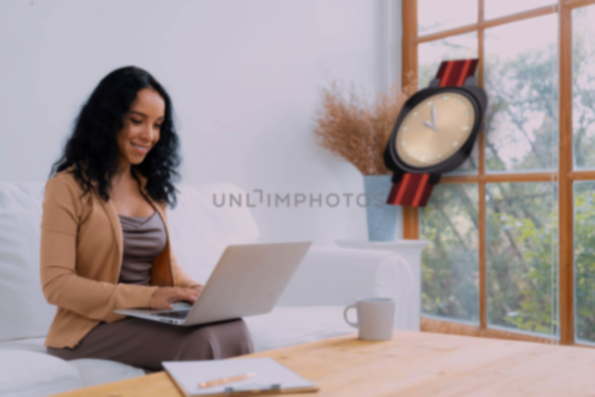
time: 9:56
